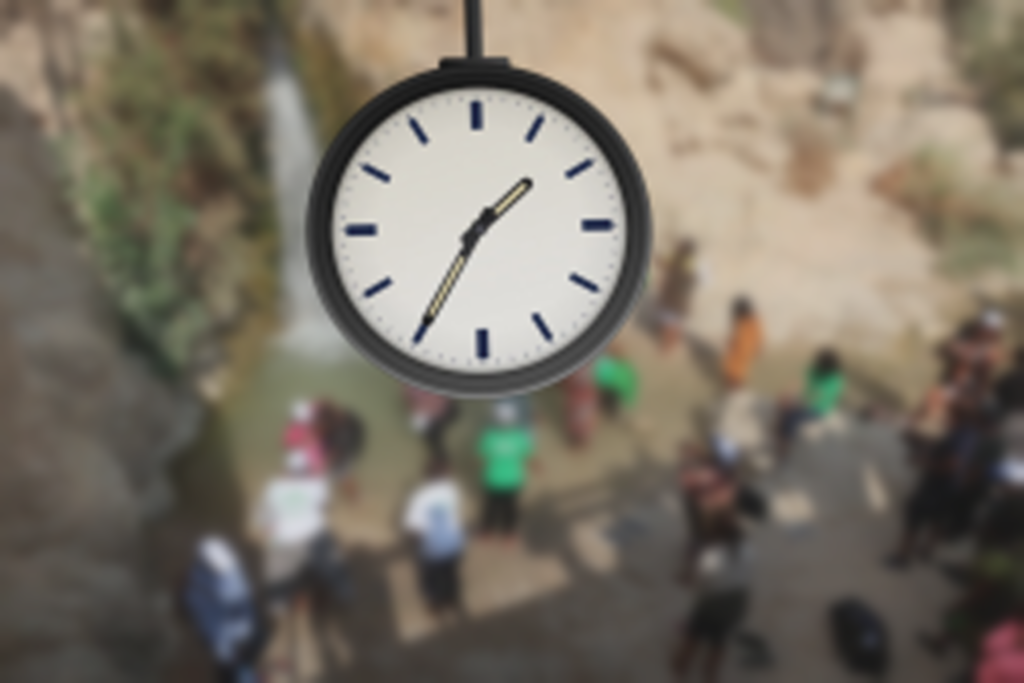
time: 1:35
